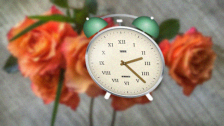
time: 2:23
